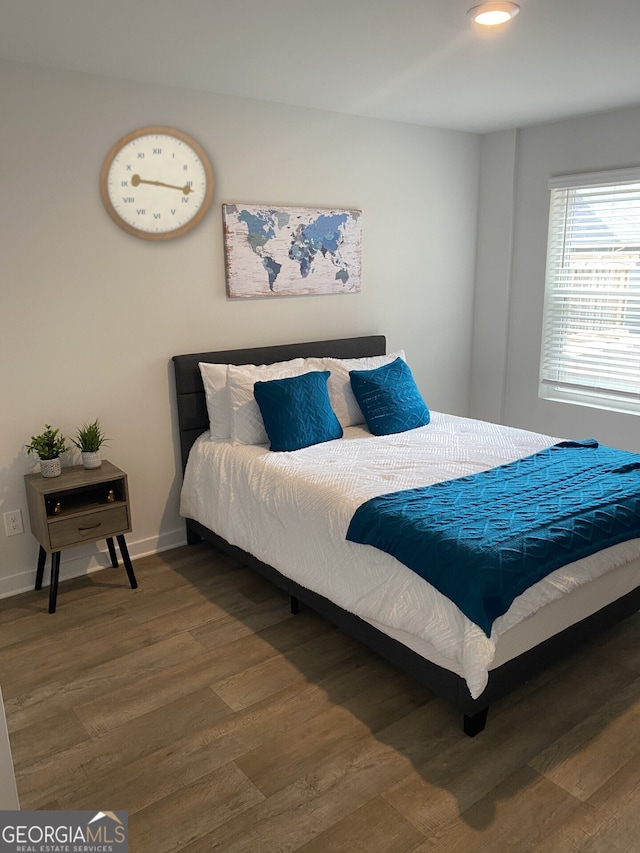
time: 9:17
